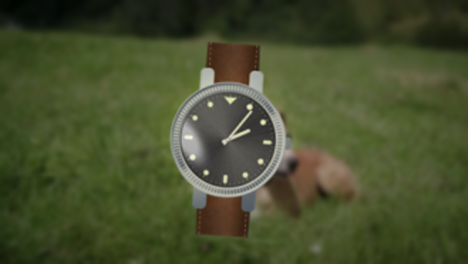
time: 2:06
